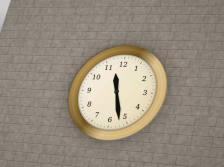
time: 11:27
